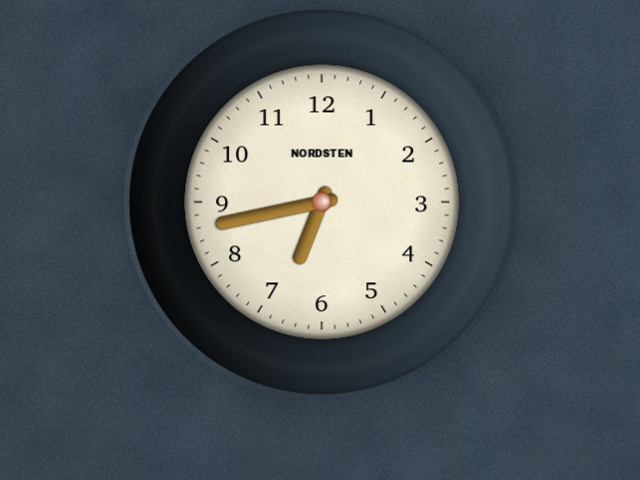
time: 6:43
